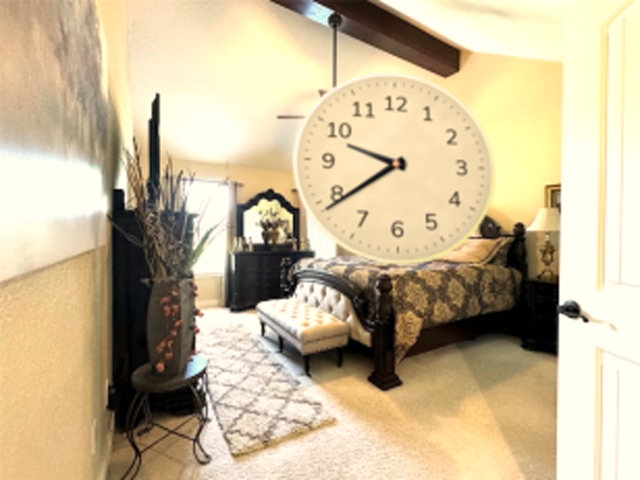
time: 9:39
